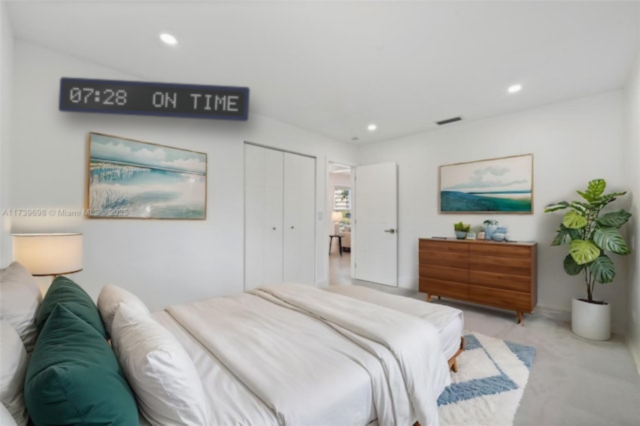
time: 7:28
